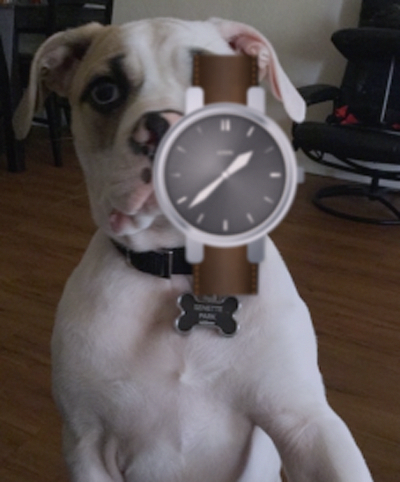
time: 1:38
